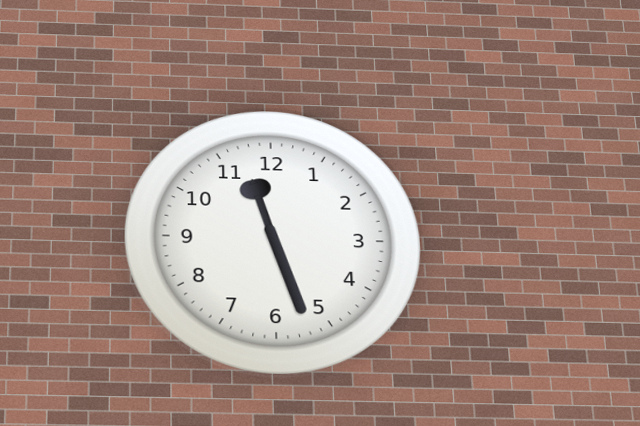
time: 11:27
